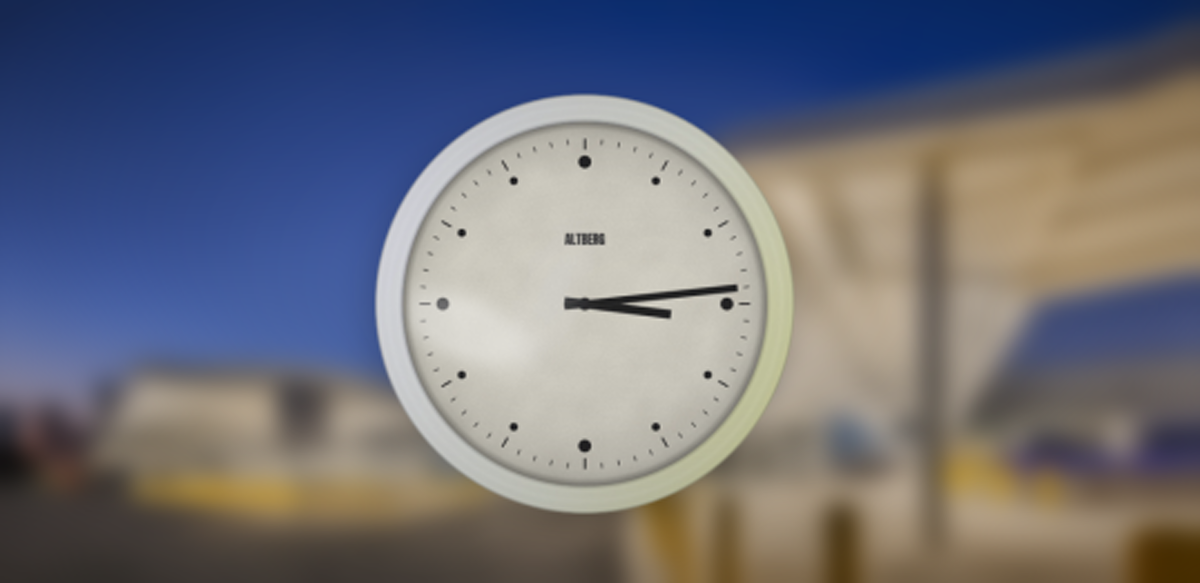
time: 3:14
